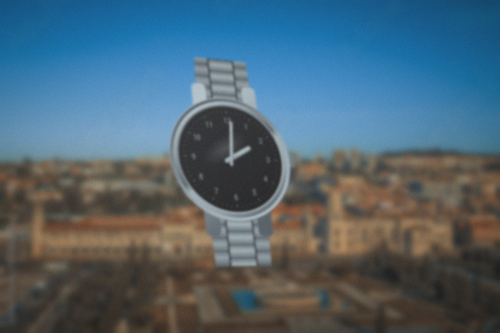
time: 2:01
